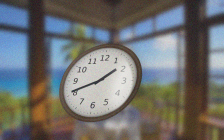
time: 1:41
